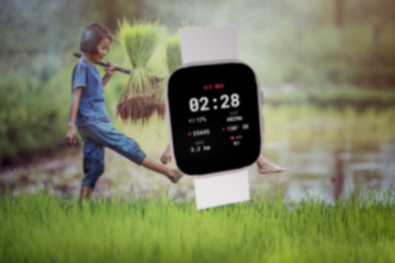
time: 2:28
